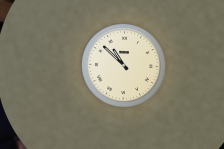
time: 10:52
